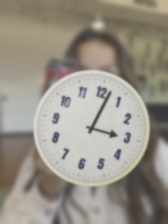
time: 3:02
